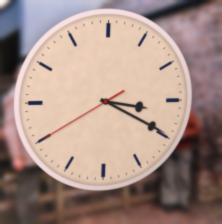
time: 3:19:40
